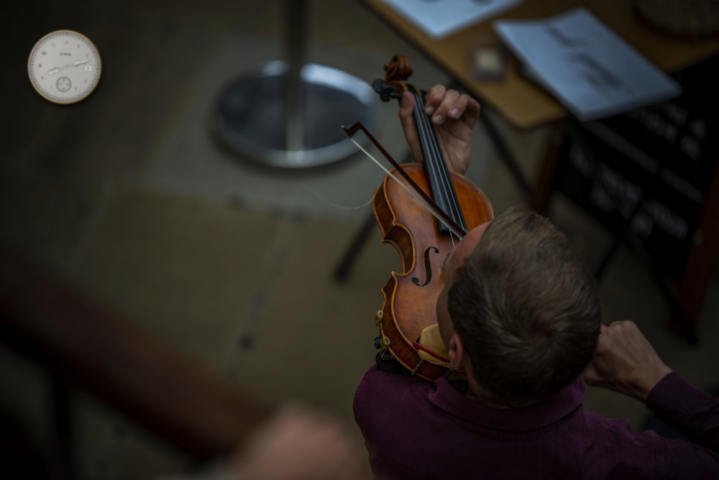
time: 8:12
